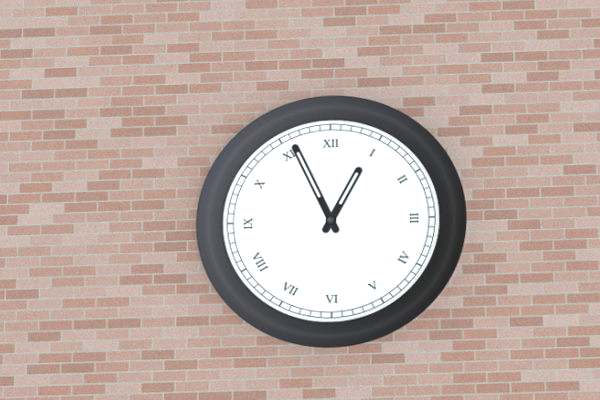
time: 12:56
